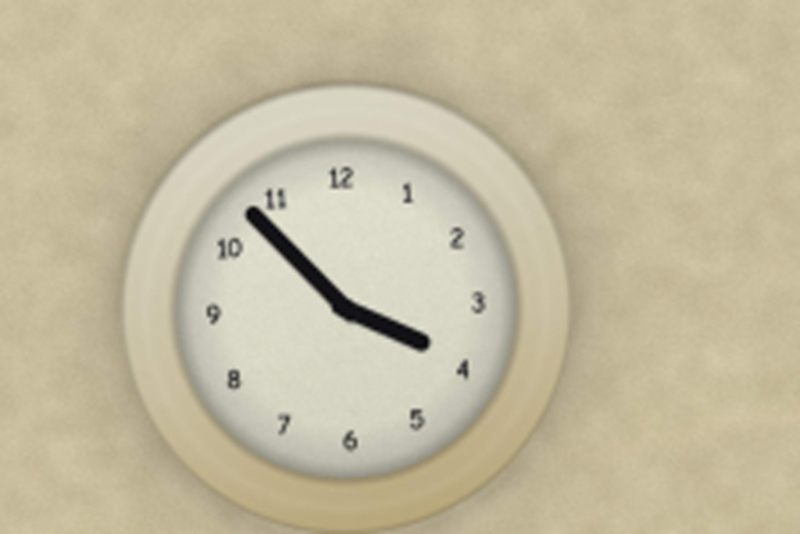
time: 3:53
